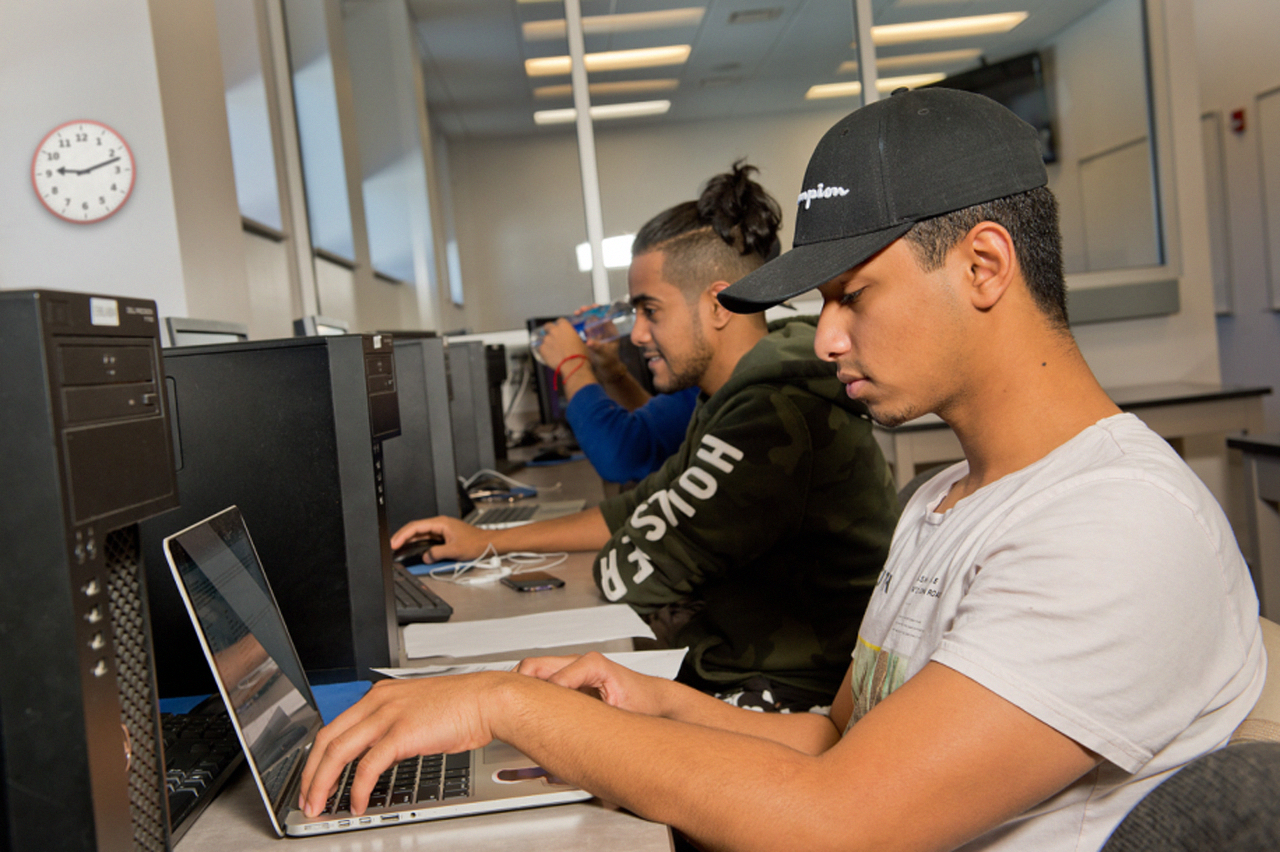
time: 9:12
